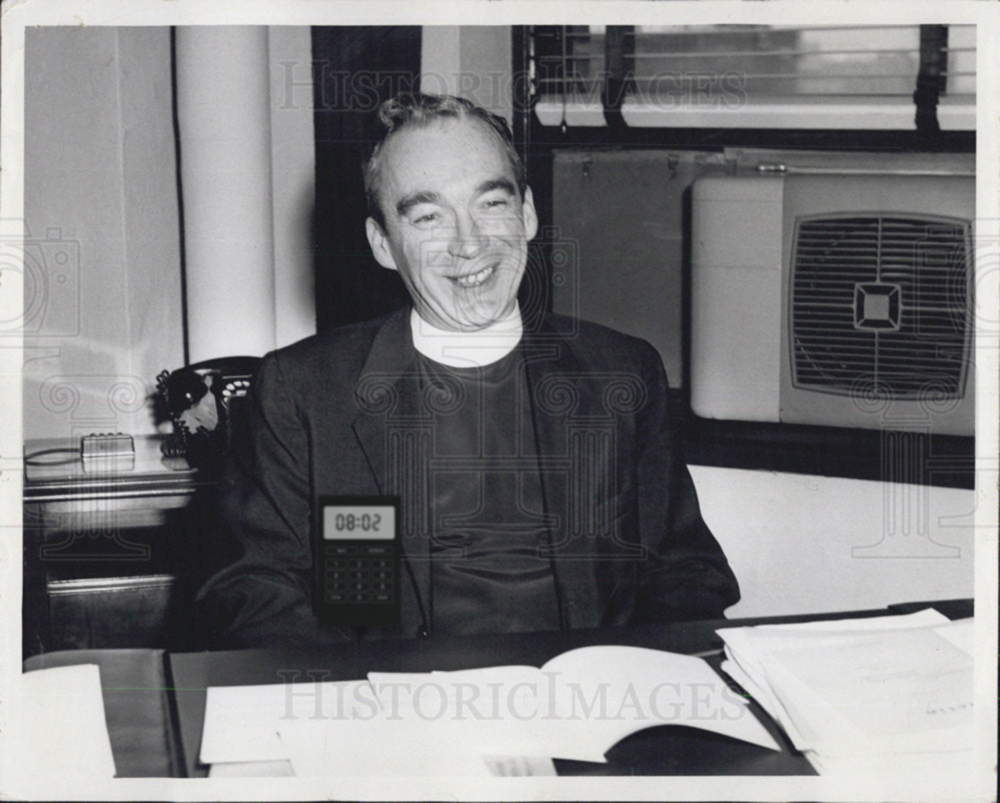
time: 8:02
